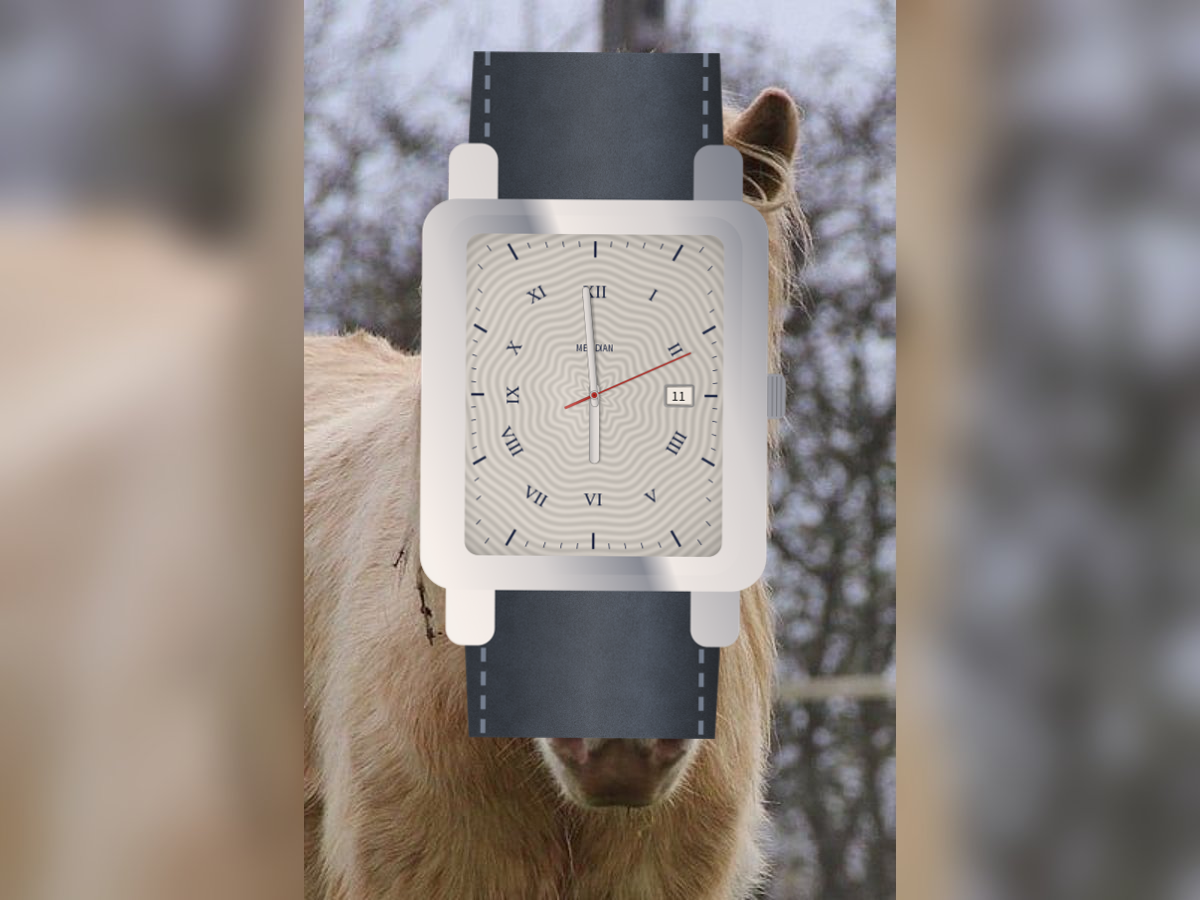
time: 5:59:11
